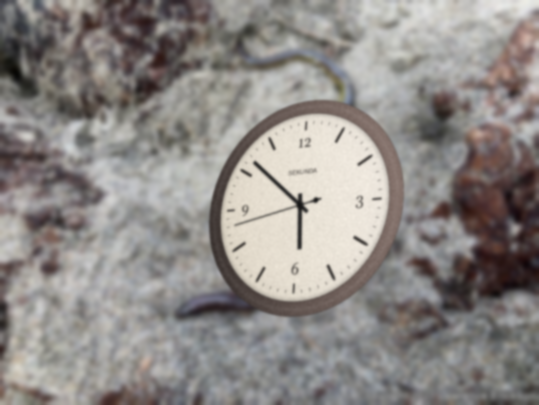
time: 5:51:43
